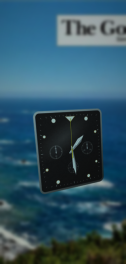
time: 1:29
